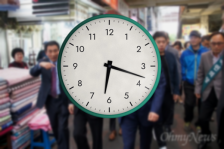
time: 6:18
